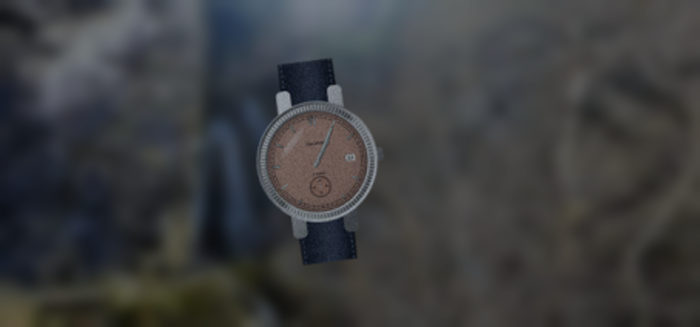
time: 1:05
